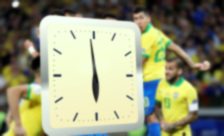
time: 5:59
